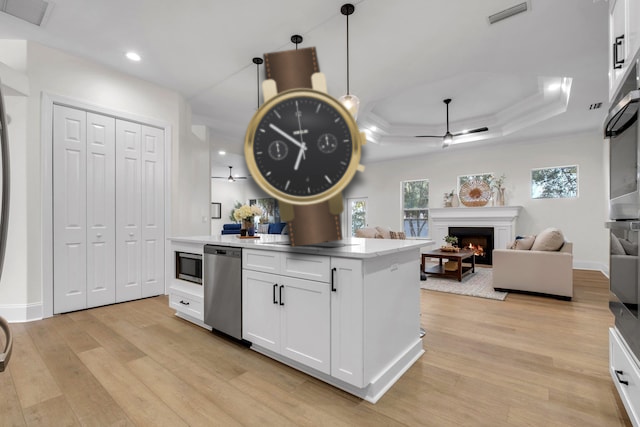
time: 6:52
